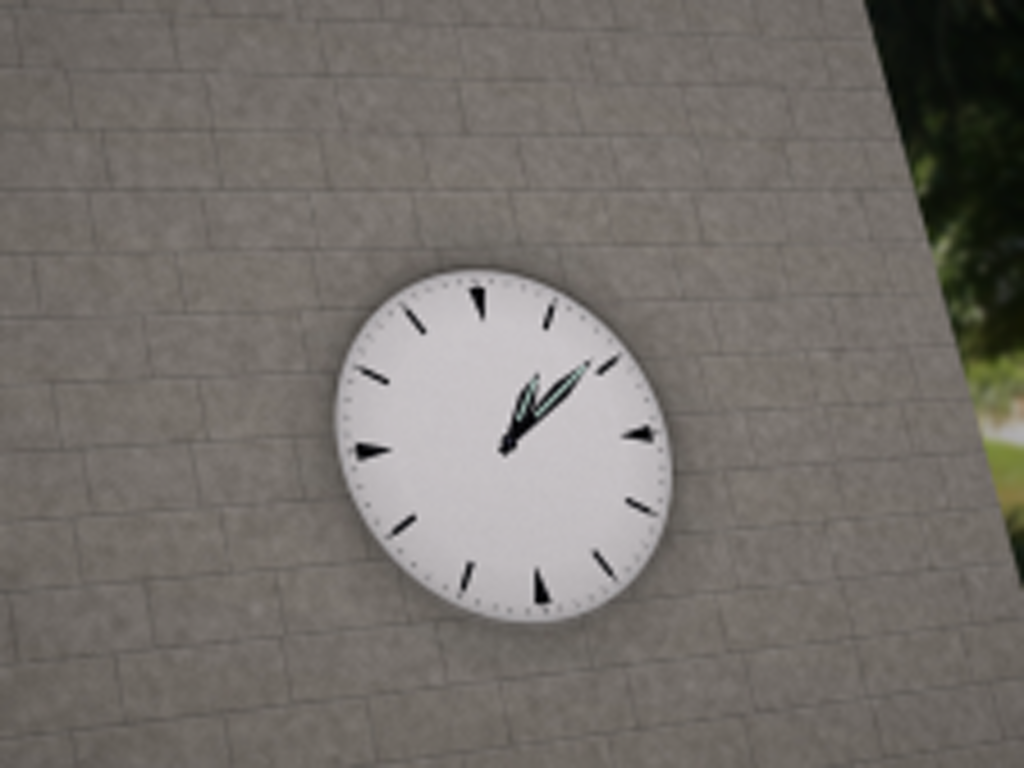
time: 1:09
